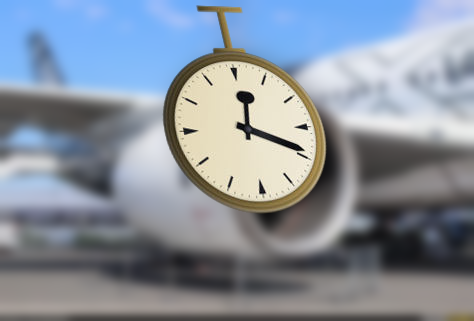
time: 12:19
